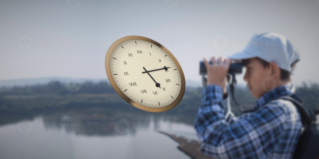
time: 5:14
